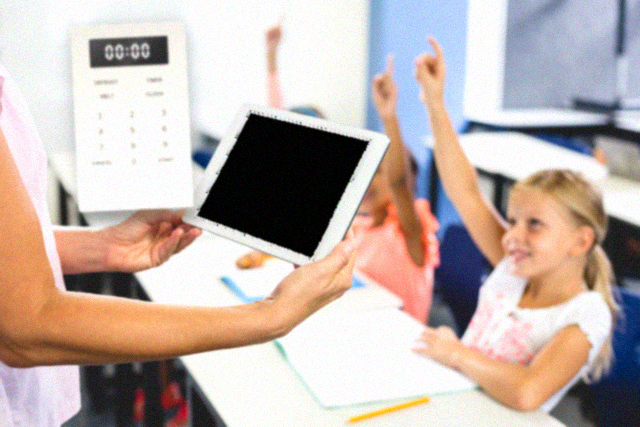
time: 0:00
